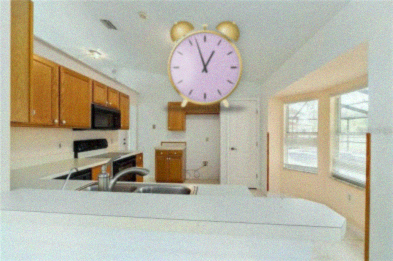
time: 12:57
